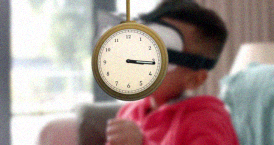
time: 3:16
